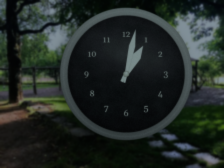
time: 1:02
